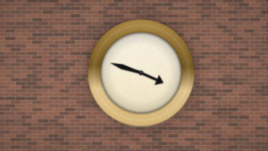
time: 3:48
